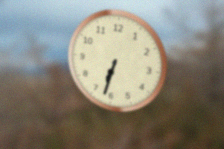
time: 6:32
